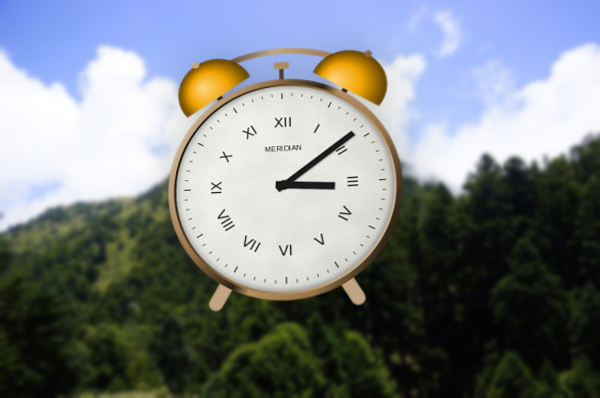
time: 3:09
